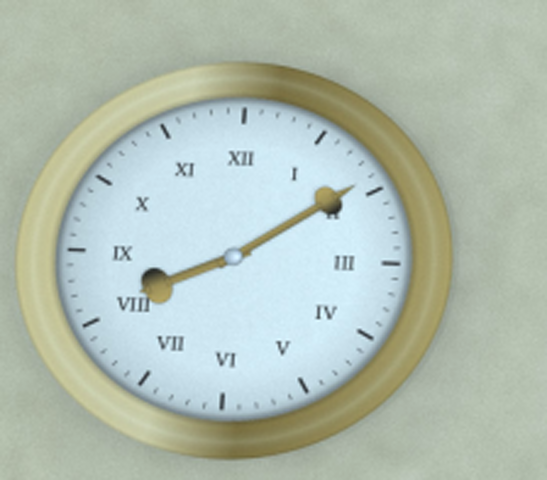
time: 8:09
